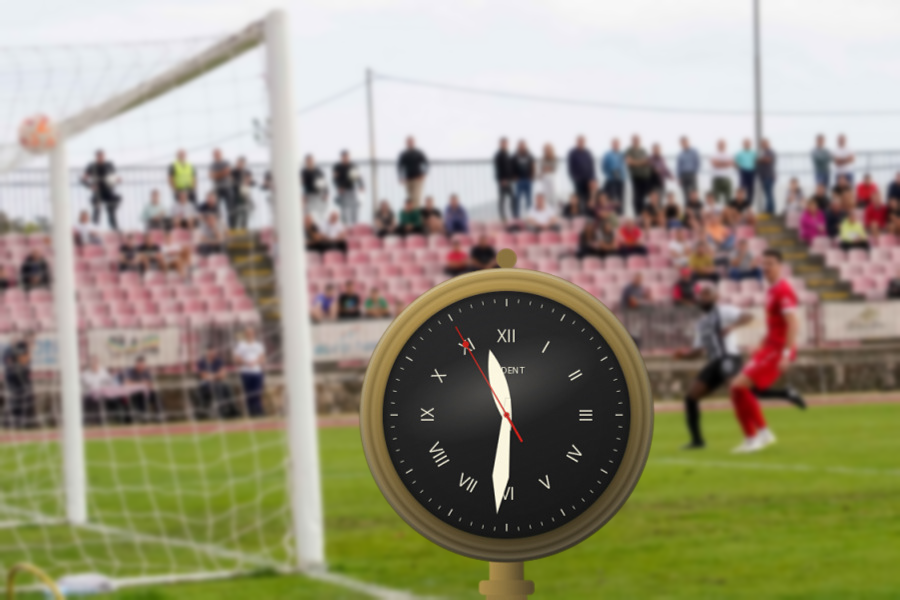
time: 11:30:55
